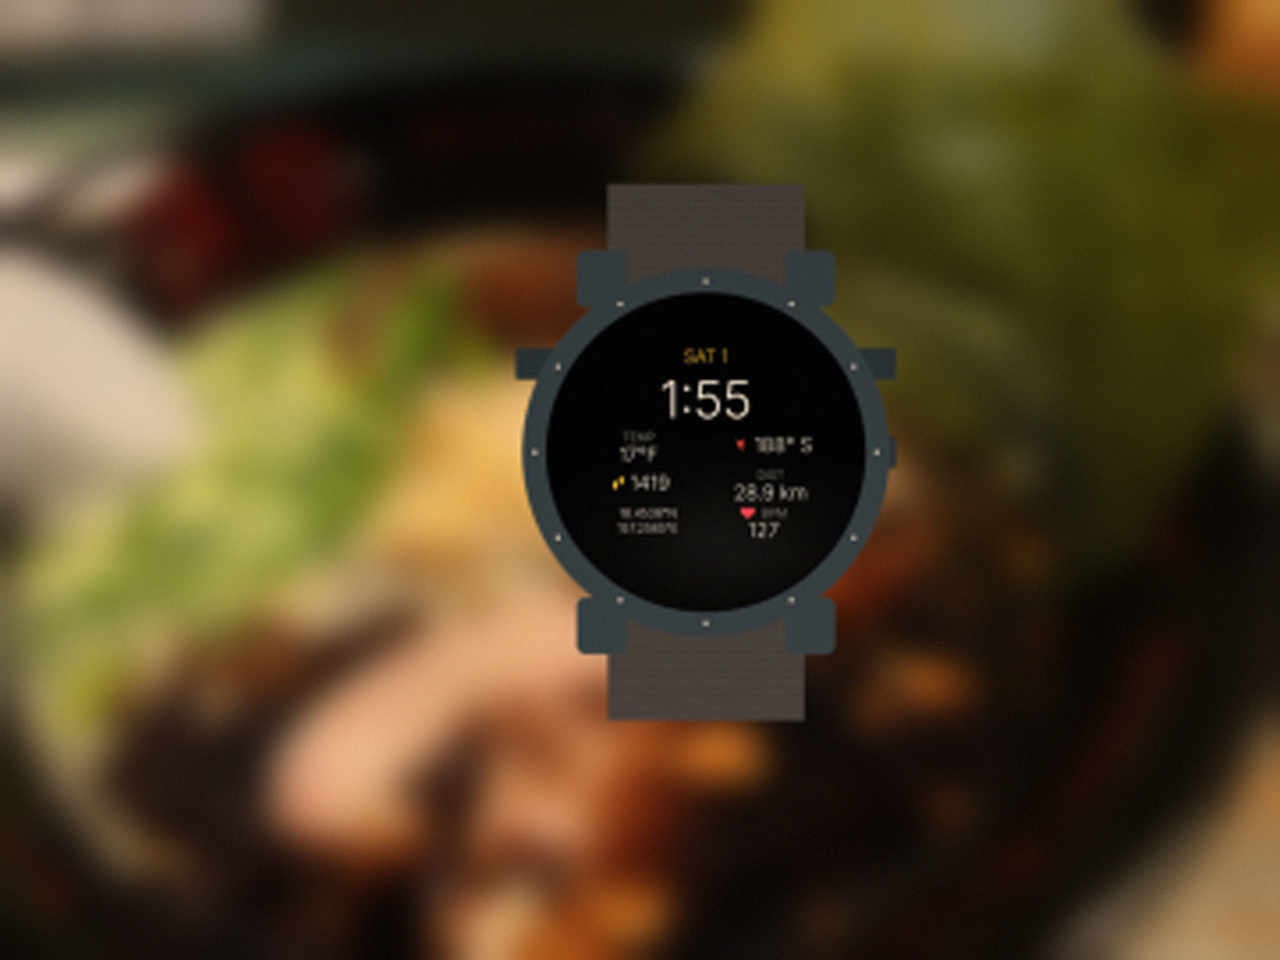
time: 1:55
